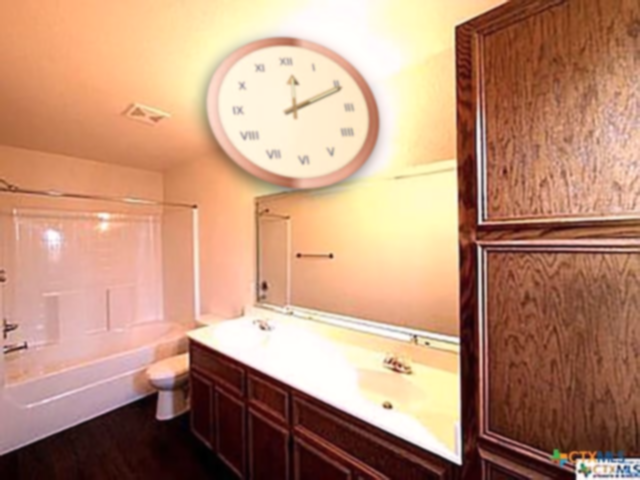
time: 12:11
